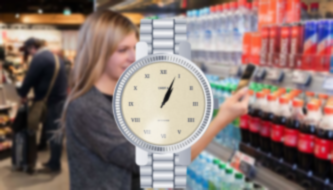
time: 1:04
